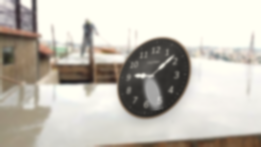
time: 9:08
